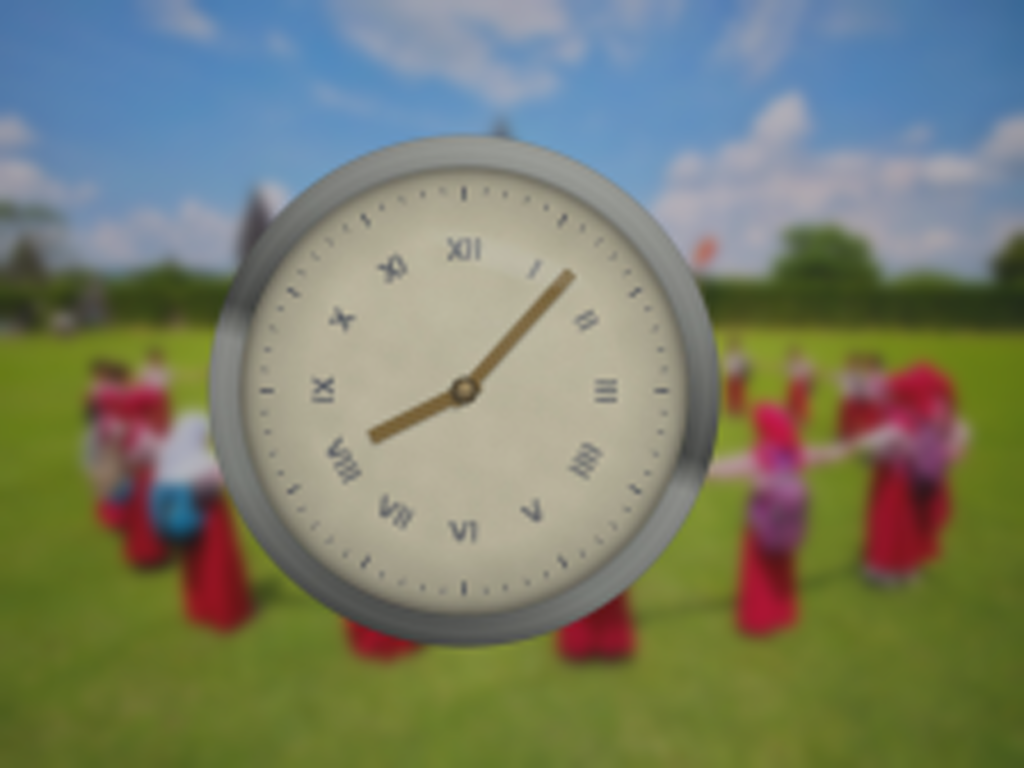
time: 8:07
